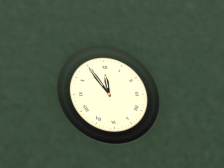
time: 11:55
